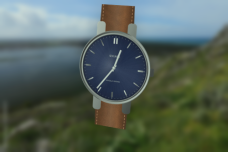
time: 12:36
